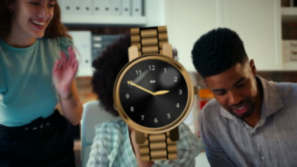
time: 2:50
